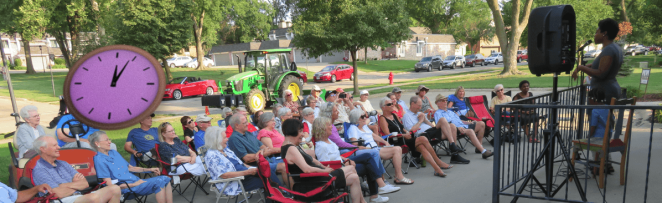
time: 12:04
